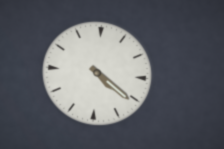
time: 4:21
